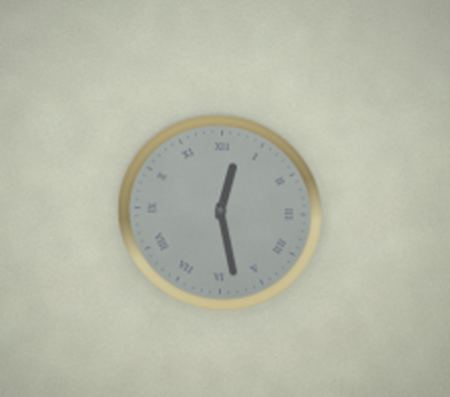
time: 12:28
